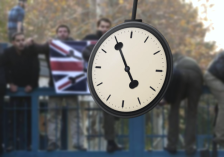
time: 4:55
